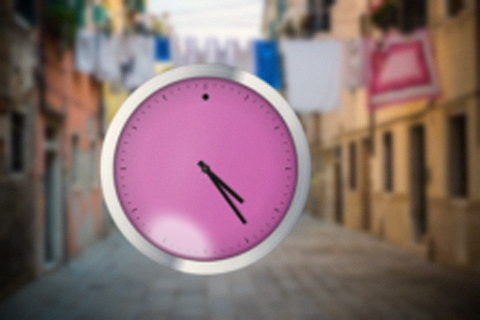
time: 4:24
